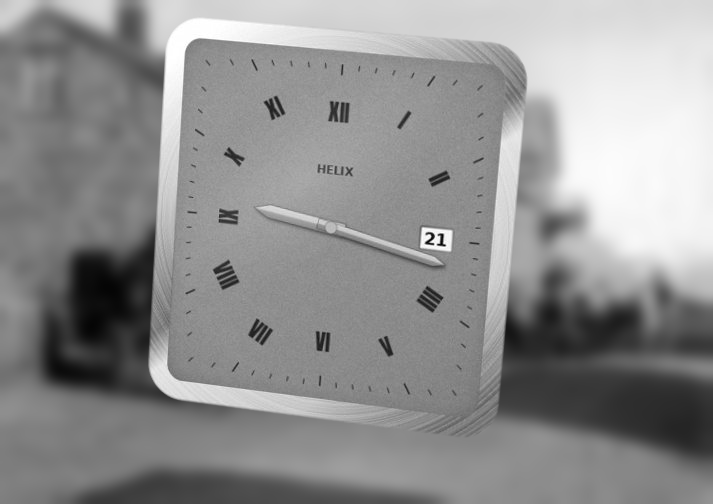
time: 9:17
